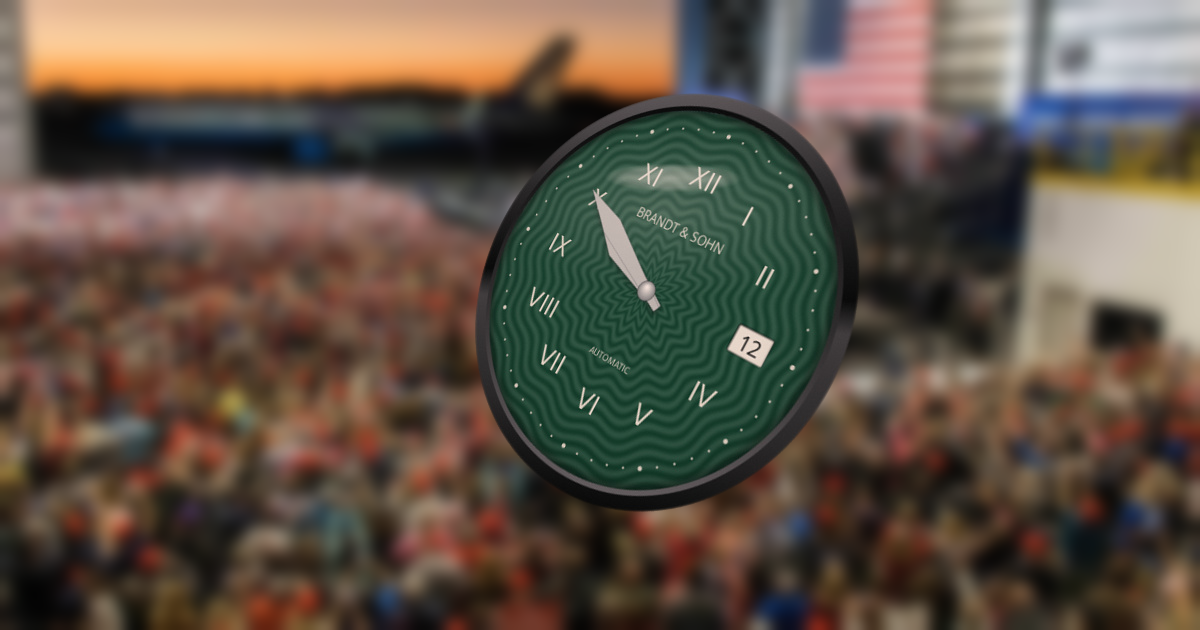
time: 9:50
